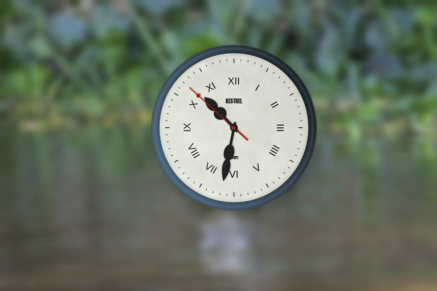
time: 10:31:52
